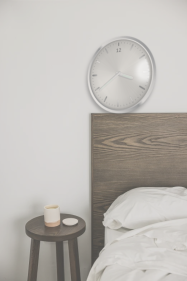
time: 3:39
